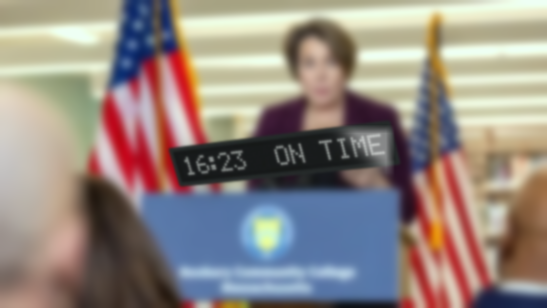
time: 16:23
